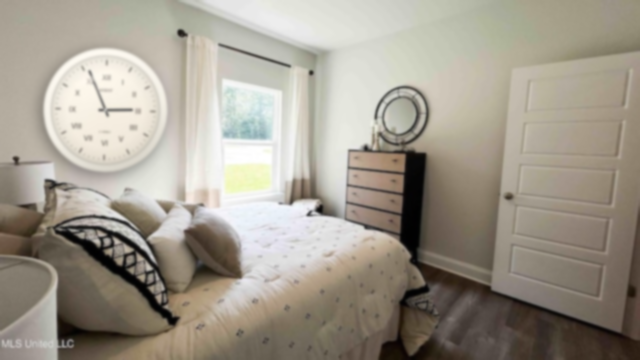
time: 2:56
